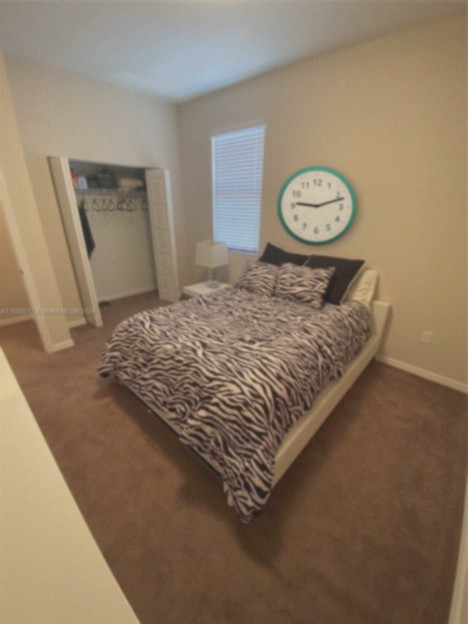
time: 9:12
